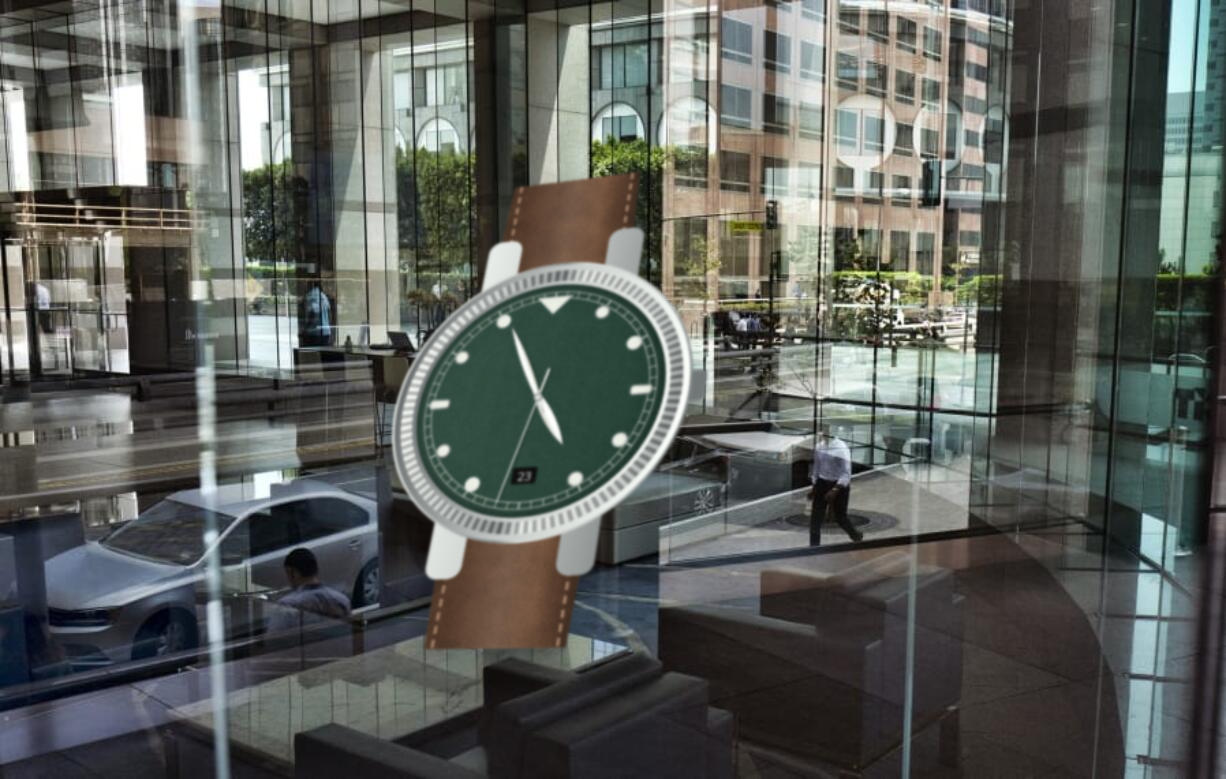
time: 4:55:32
